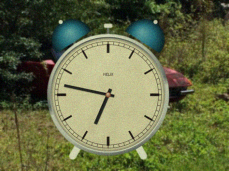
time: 6:47
